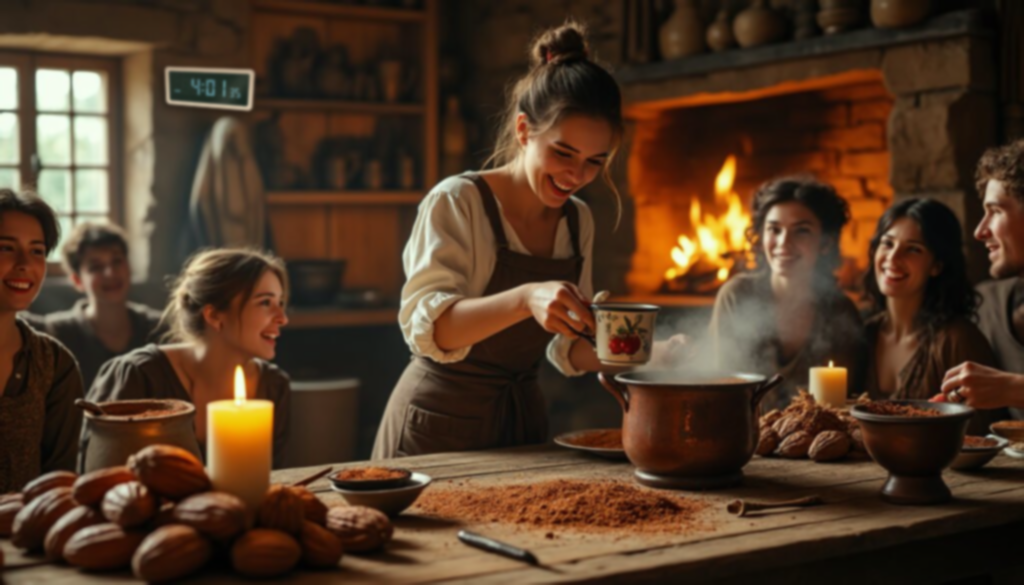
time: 4:01
